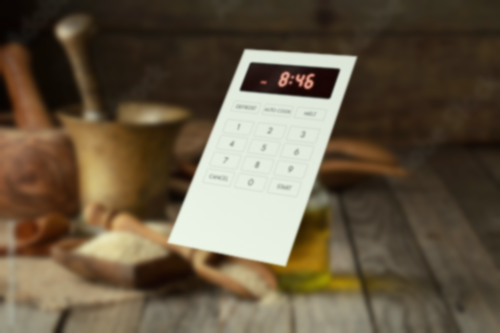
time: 8:46
